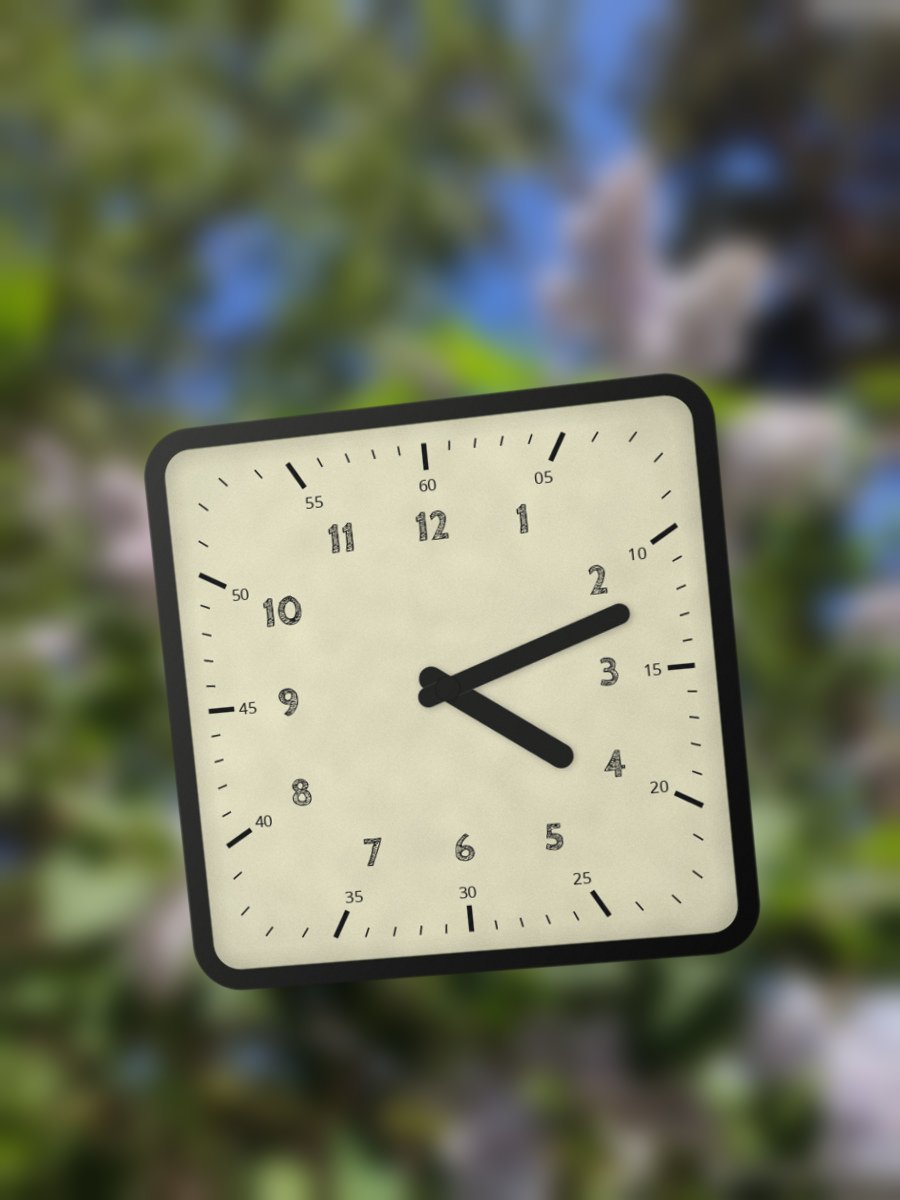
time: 4:12
